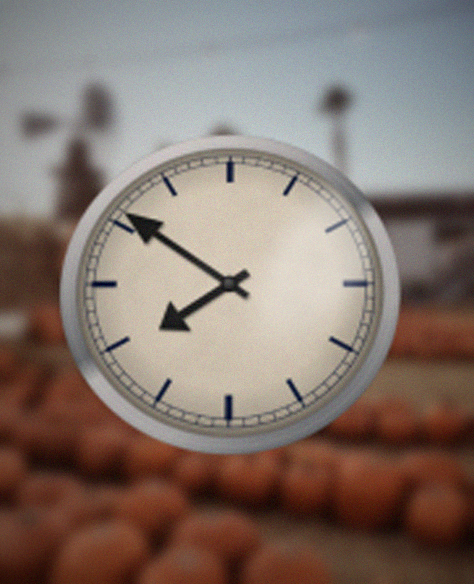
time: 7:51
